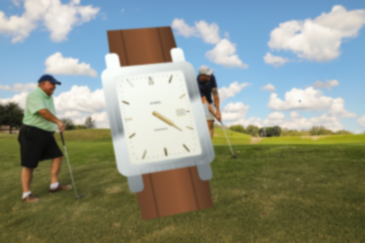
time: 4:22
